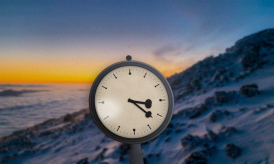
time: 3:22
